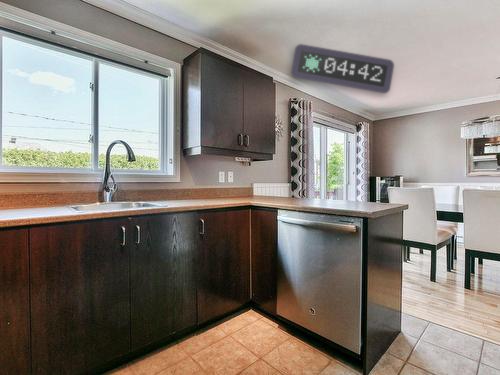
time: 4:42
